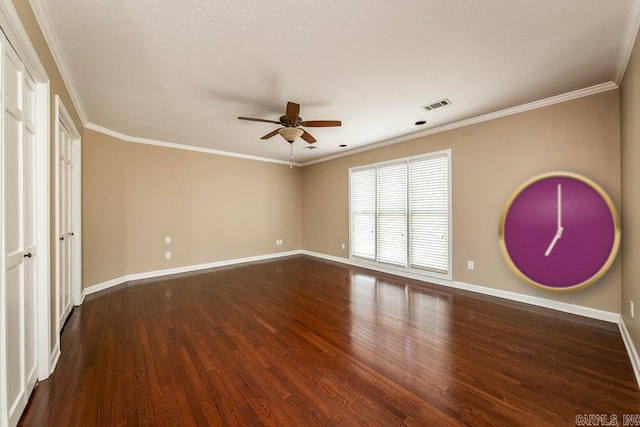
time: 7:00
